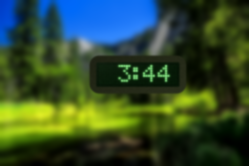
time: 3:44
